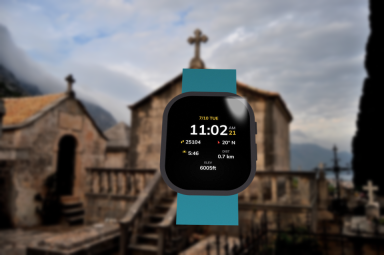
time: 11:02
